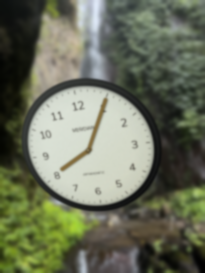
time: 8:05
